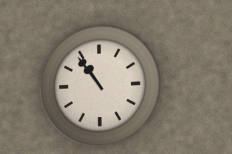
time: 10:54
